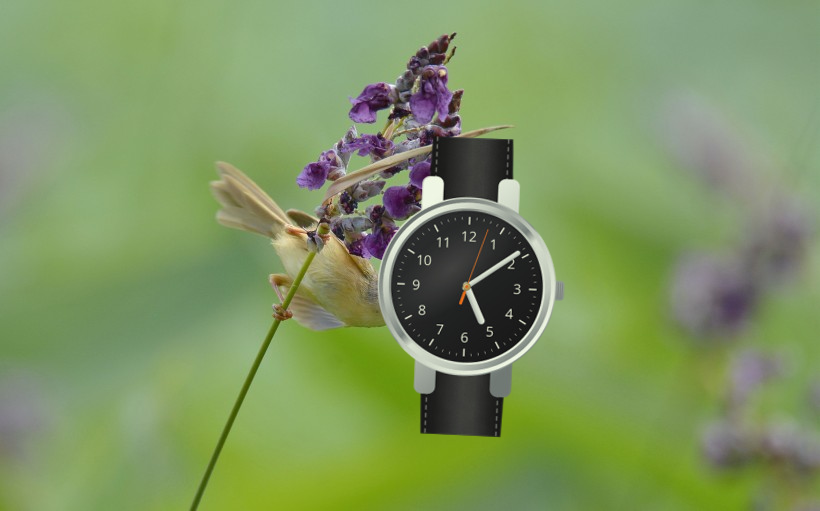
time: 5:09:03
